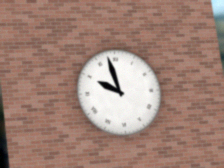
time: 9:58
